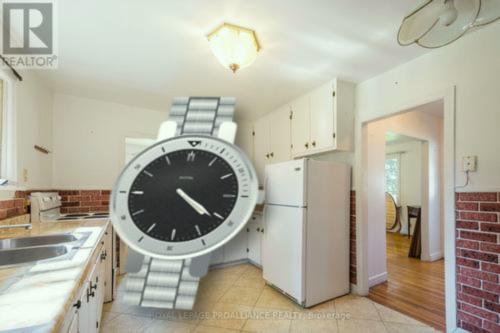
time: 4:21
